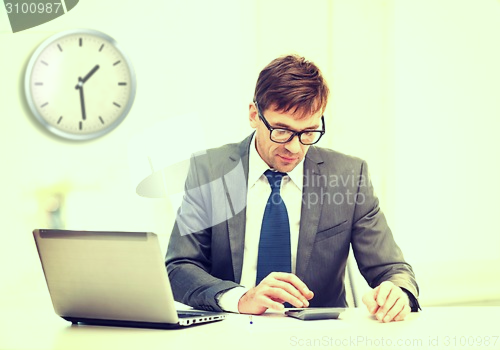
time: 1:29
